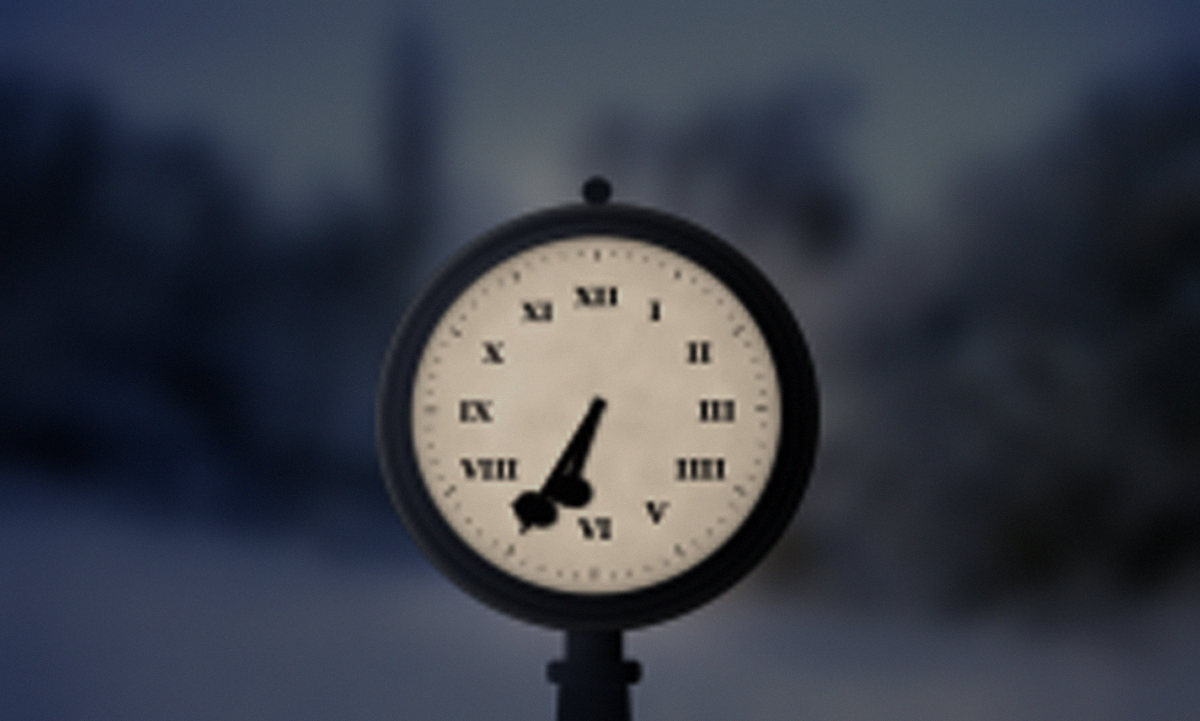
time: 6:35
